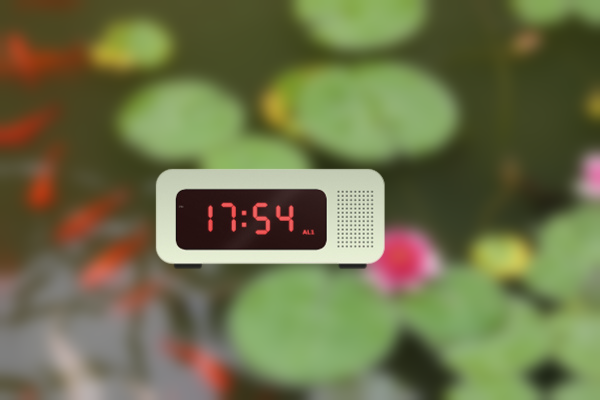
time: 17:54
